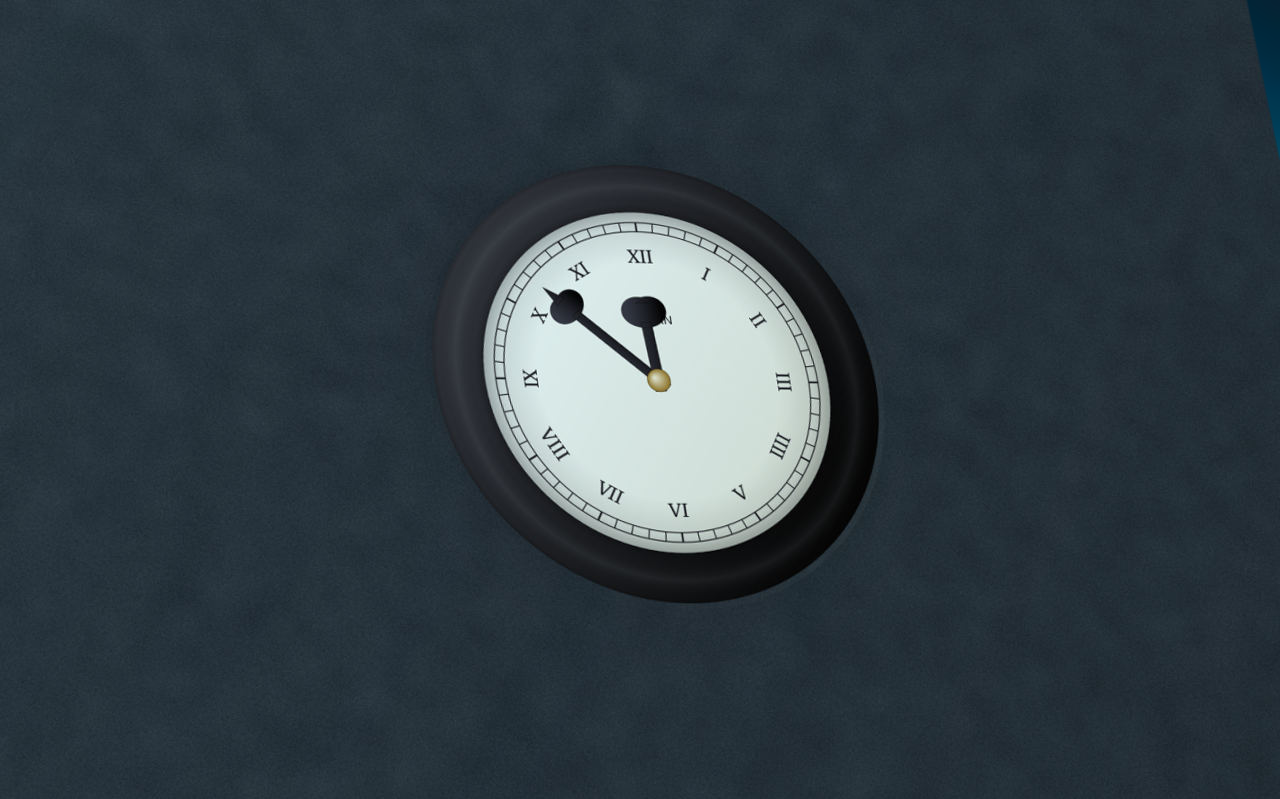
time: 11:52
